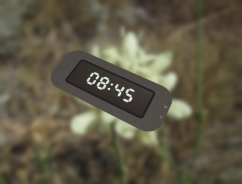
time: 8:45
